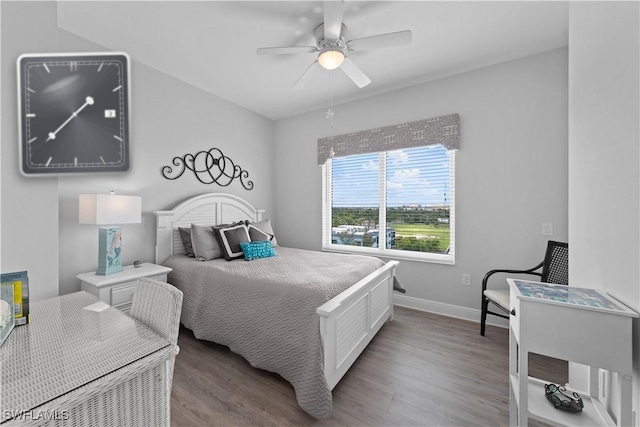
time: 1:38
